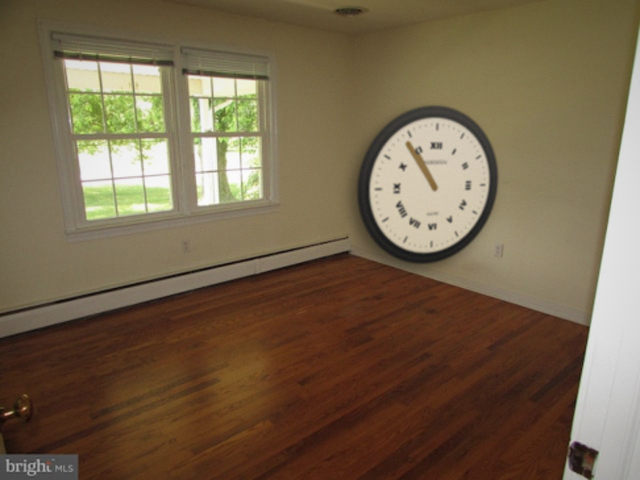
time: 10:54
